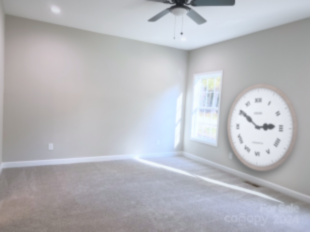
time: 2:51
